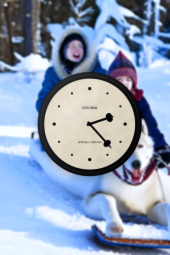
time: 2:23
